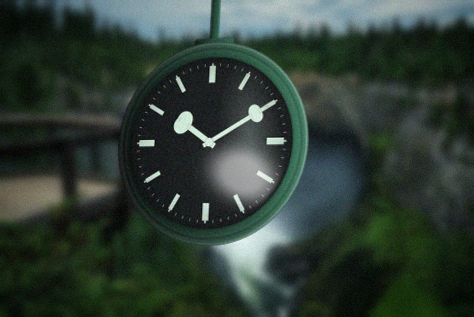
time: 10:10
